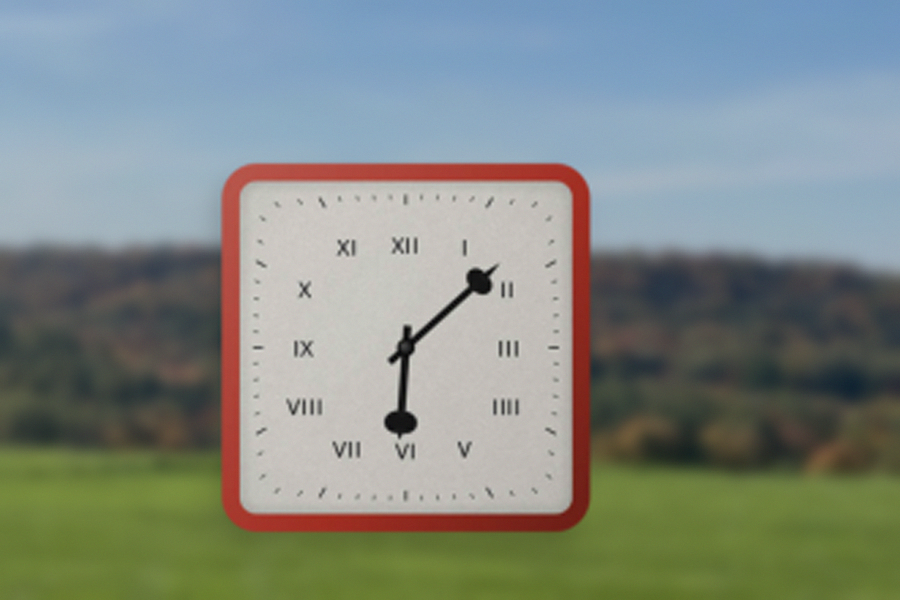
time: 6:08
